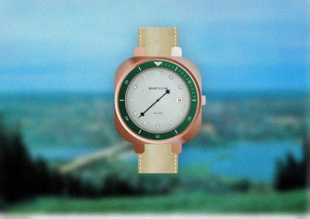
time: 1:38
